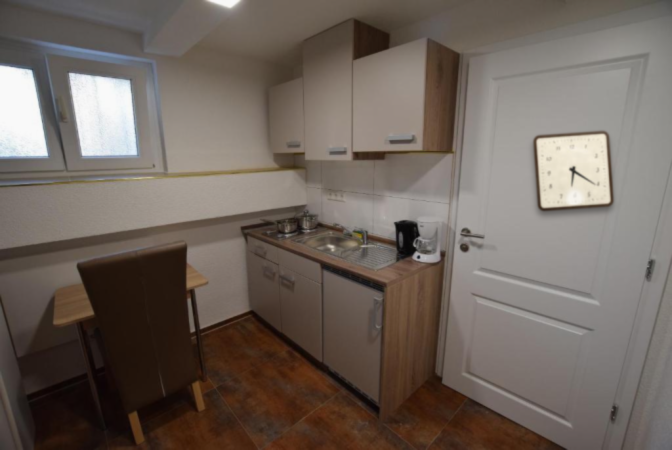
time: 6:21
